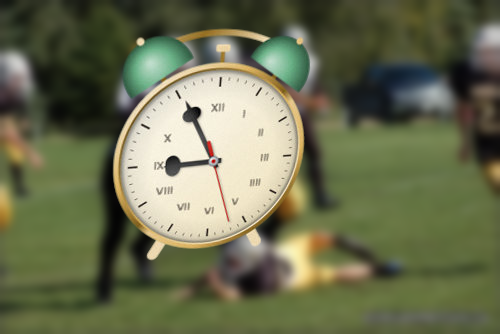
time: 8:55:27
